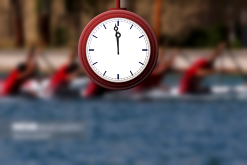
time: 11:59
